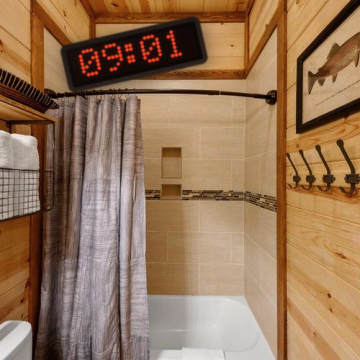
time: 9:01
